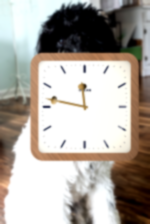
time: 11:47
